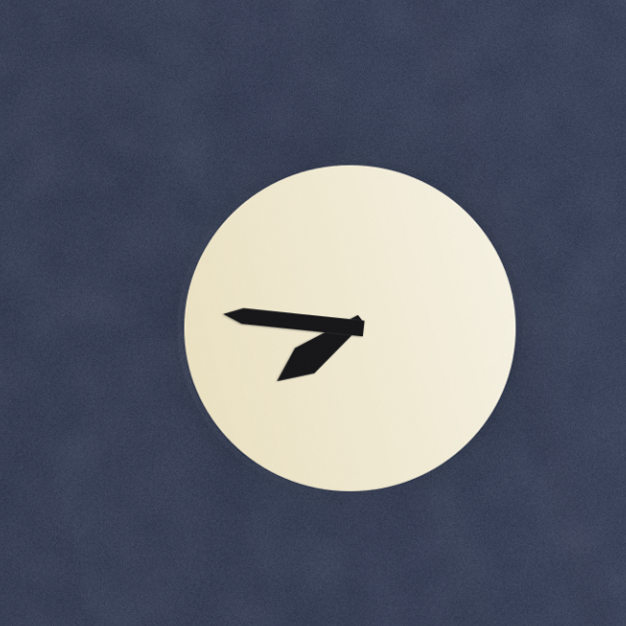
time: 7:46
